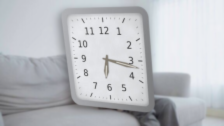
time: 6:17
